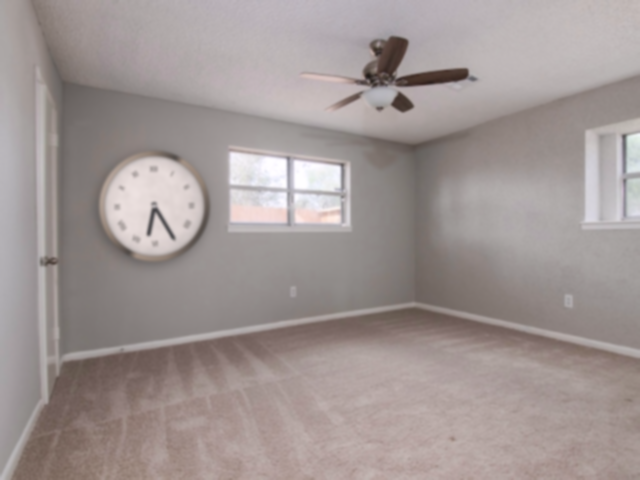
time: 6:25
